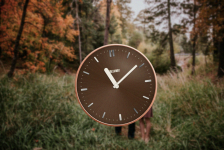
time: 11:09
